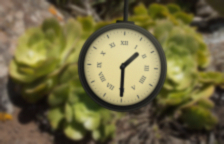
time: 1:30
